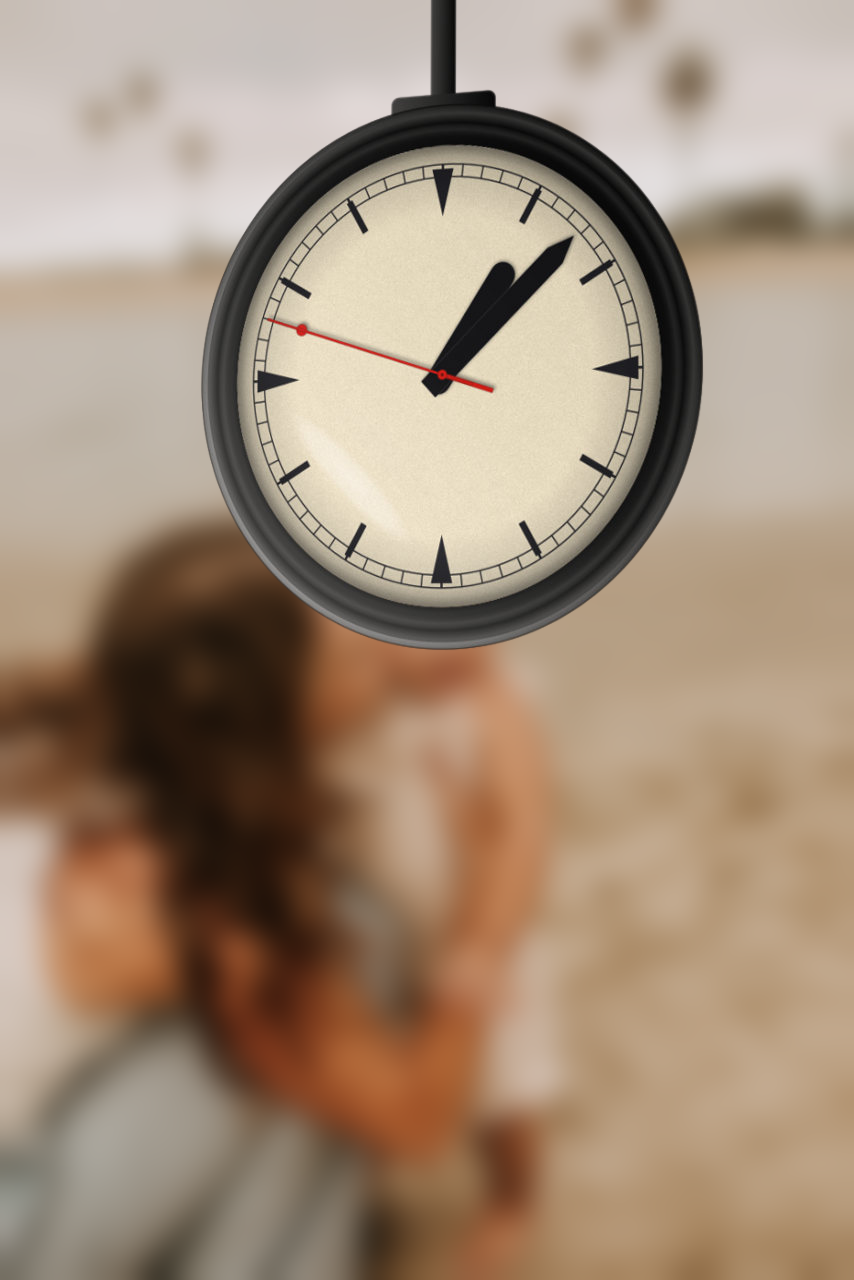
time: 1:07:48
